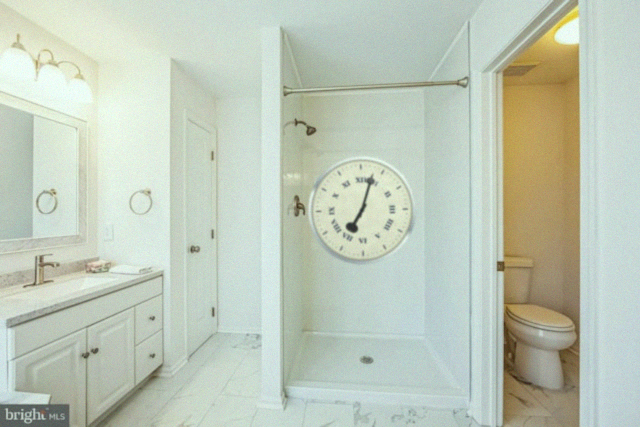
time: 7:03
